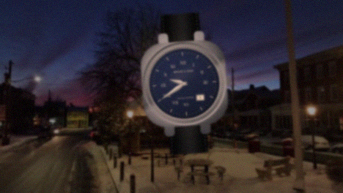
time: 9:40
